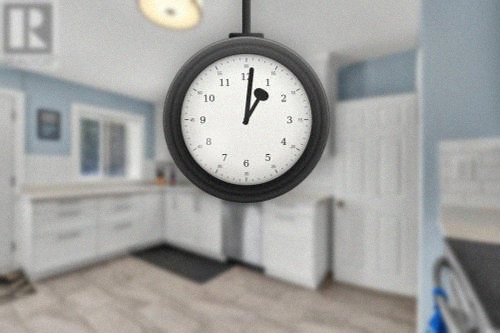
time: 1:01
